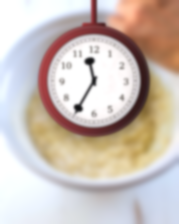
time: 11:35
